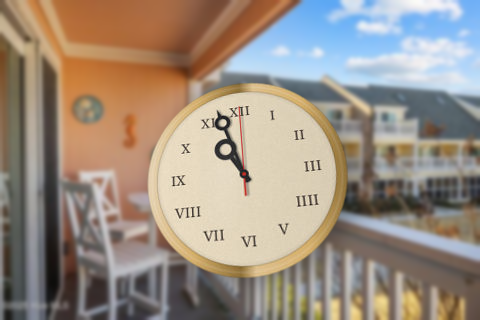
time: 10:57:00
